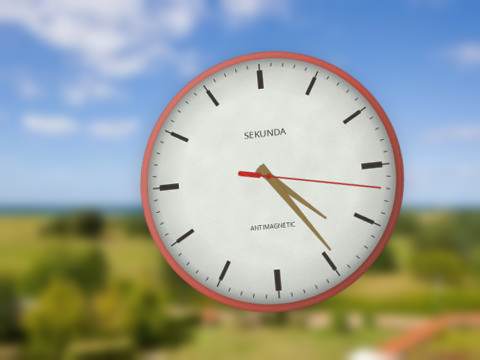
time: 4:24:17
